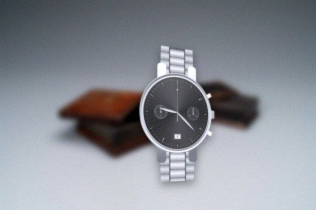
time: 9:22
